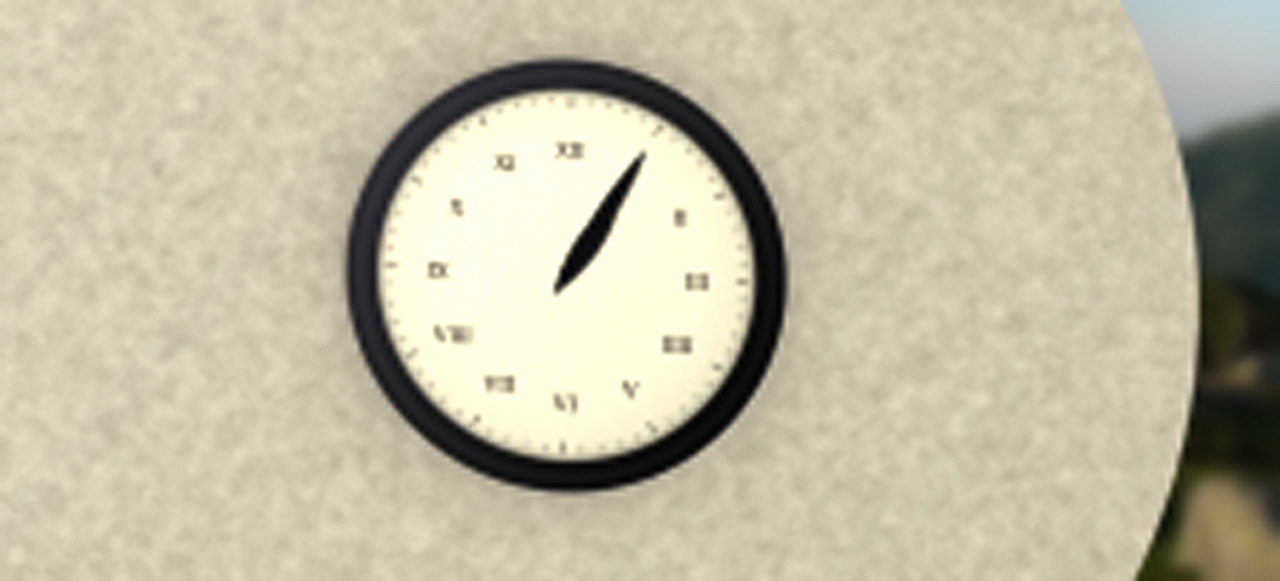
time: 1:05
